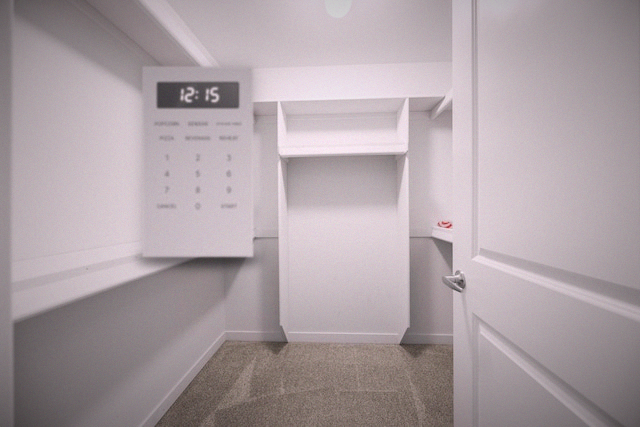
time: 12:15
